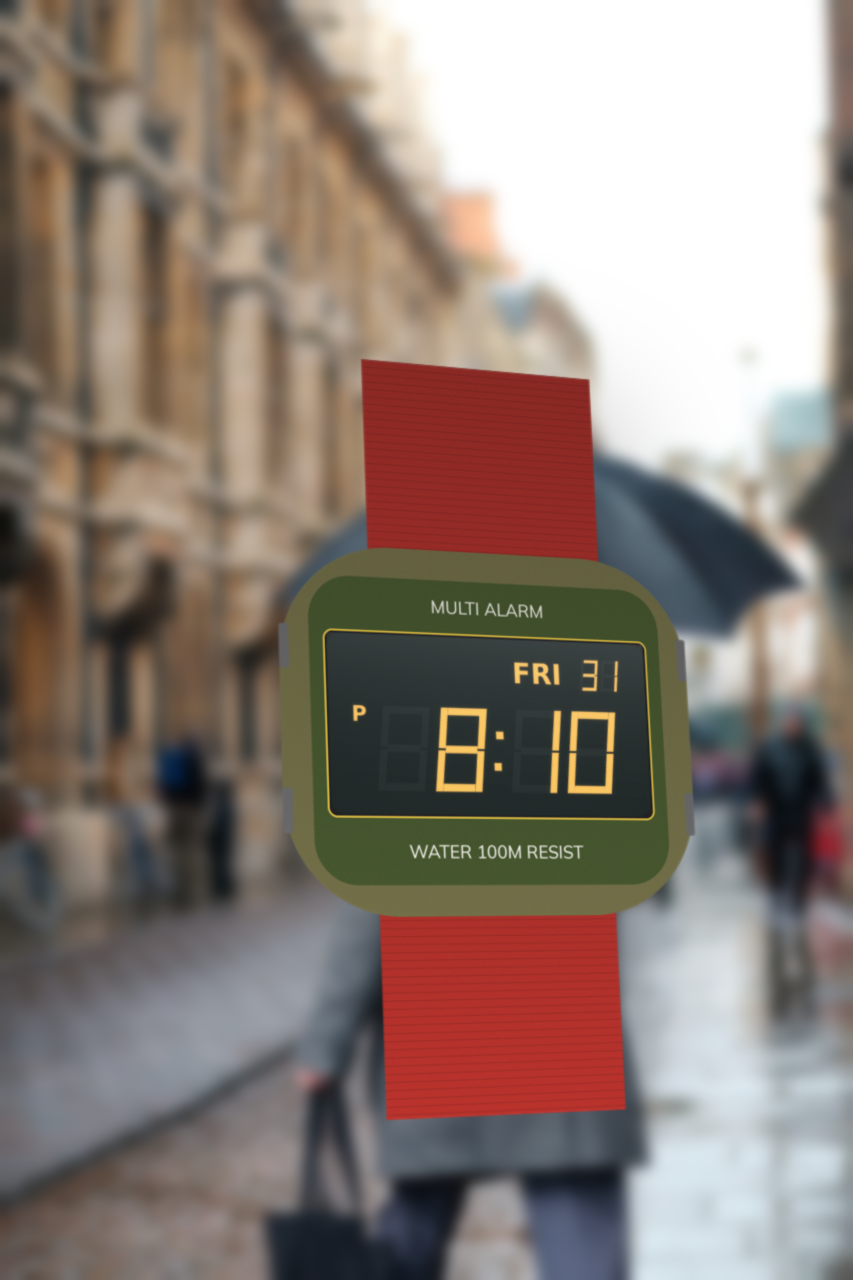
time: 8:10
